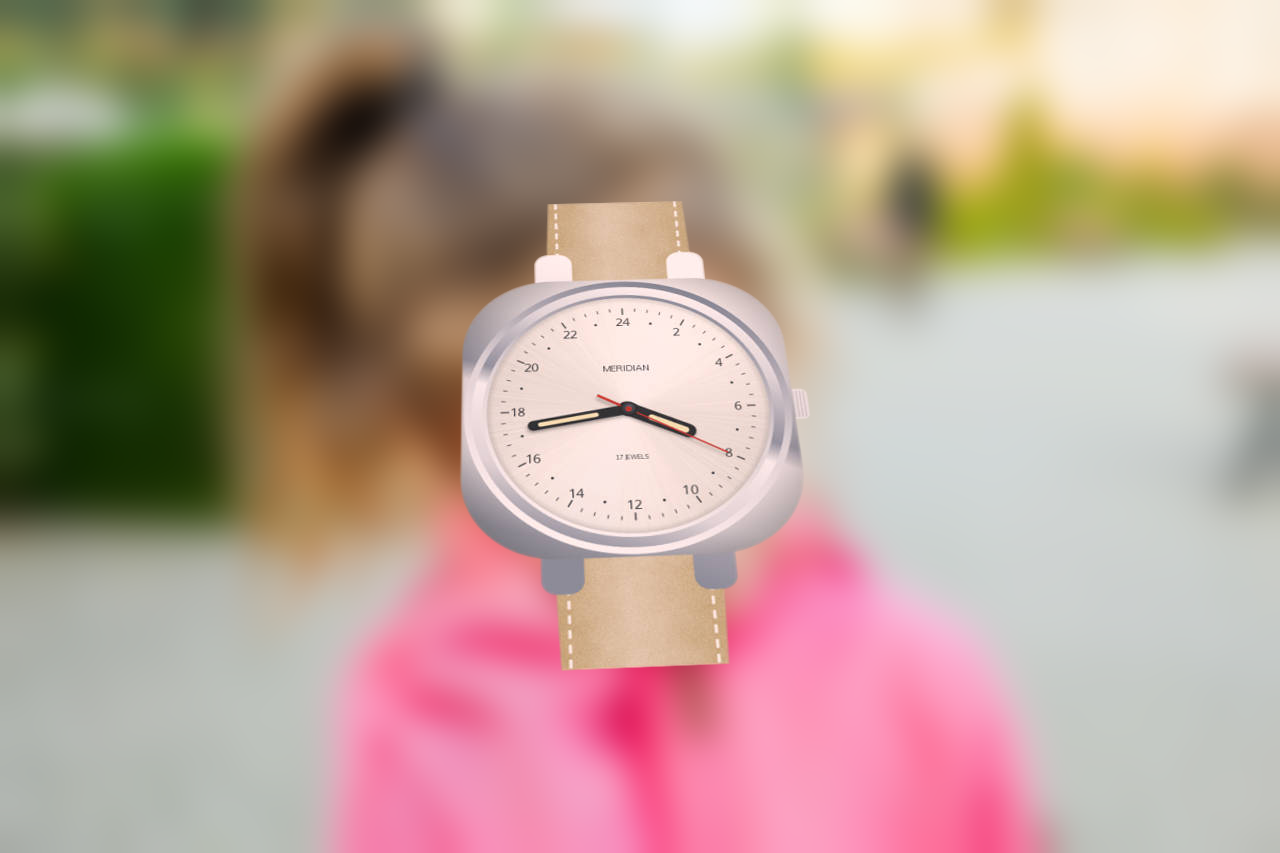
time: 7:43:20
